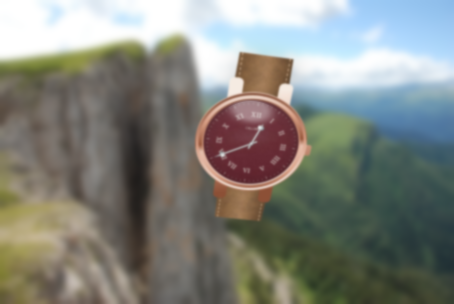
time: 12:40
